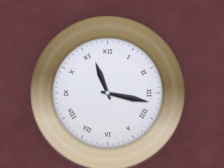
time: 11:17
